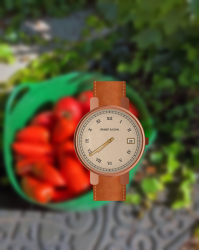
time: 7:39
